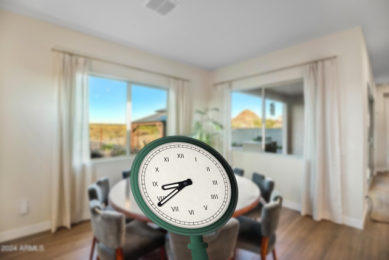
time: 8:39
